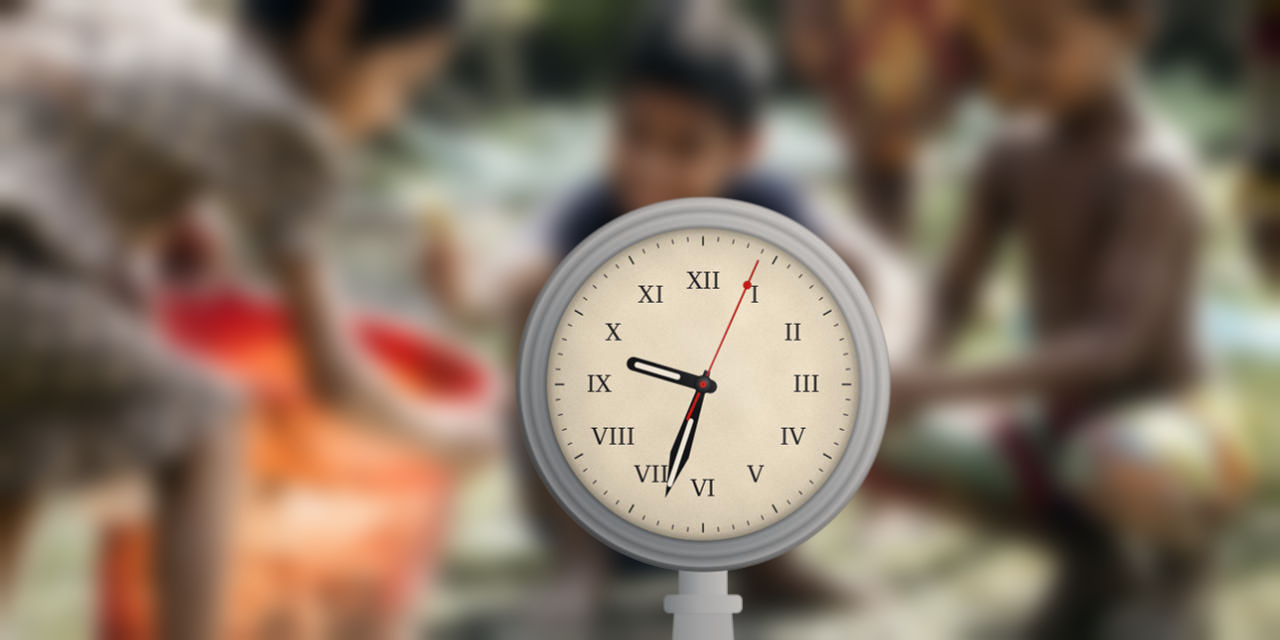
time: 9:33:04
